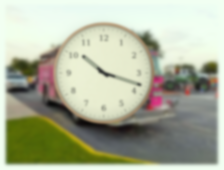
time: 10:18
